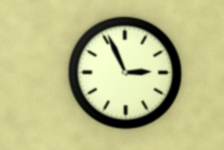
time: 2:56
